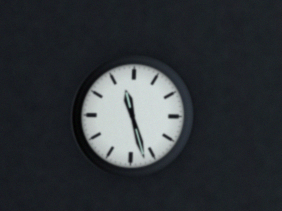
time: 11:27
